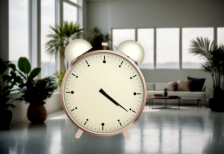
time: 4:21
